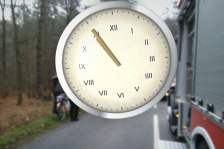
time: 10:55
